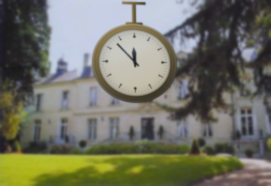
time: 11:53
